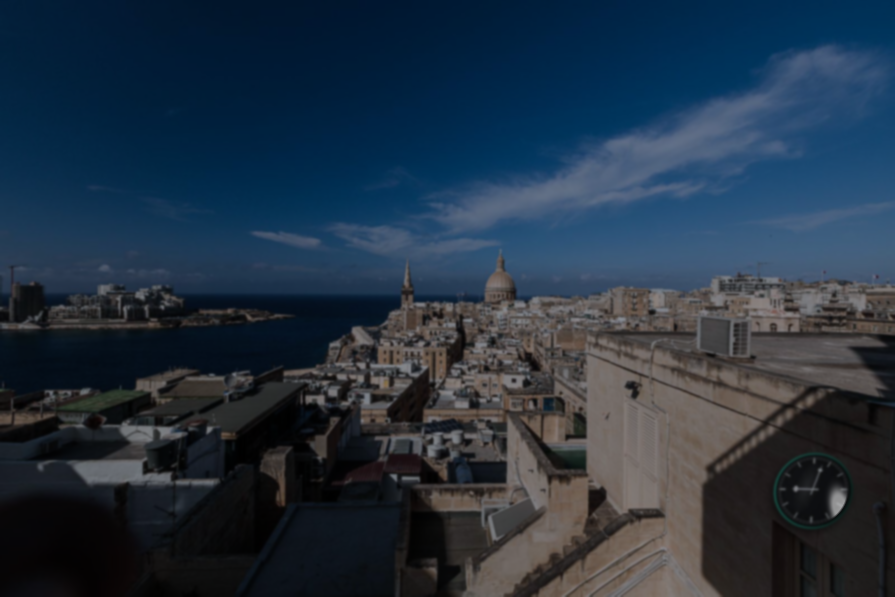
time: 9:03
